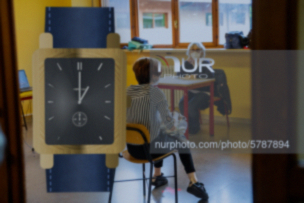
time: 1:00
